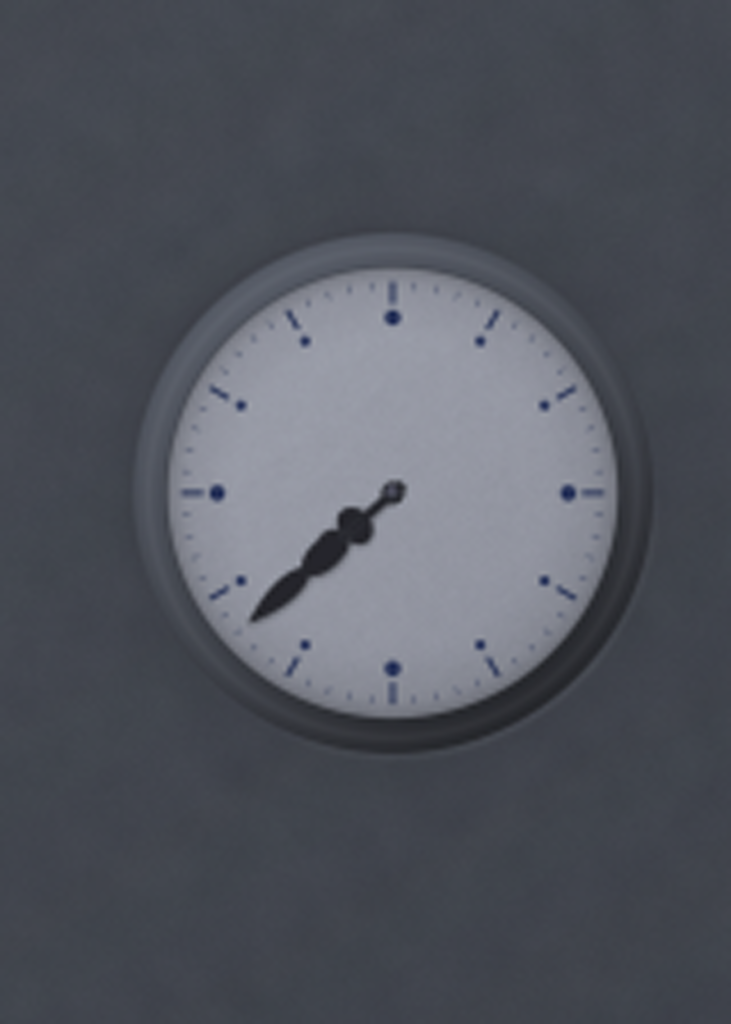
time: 7:38
